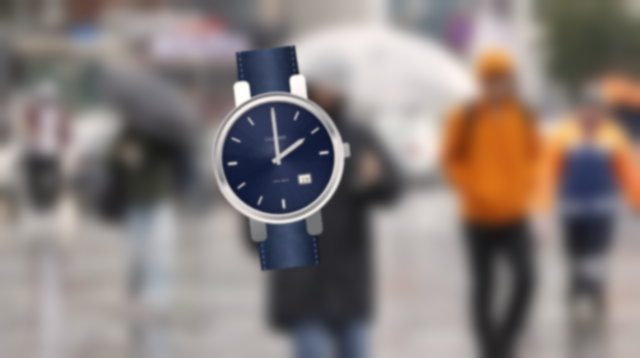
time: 2:00
